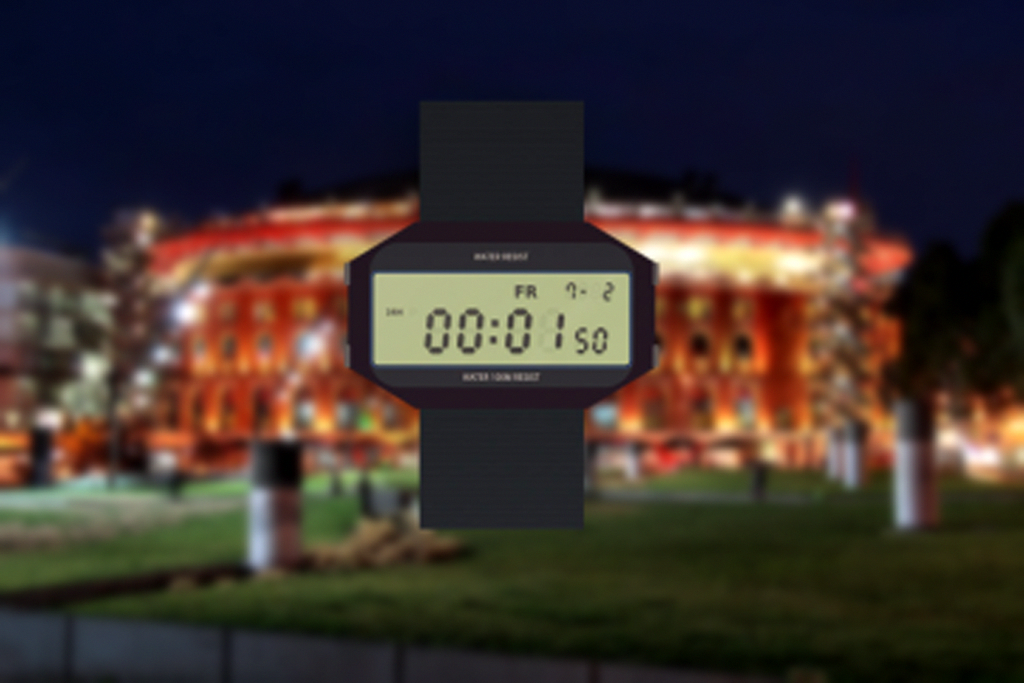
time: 0:01:50
